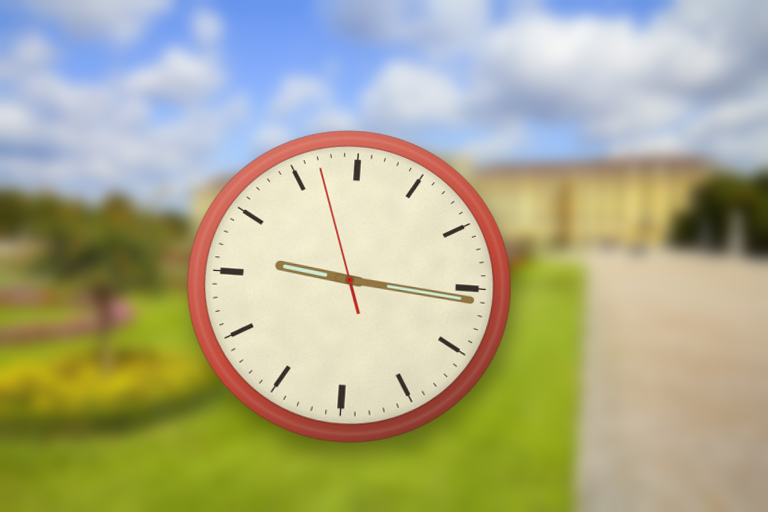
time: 9:15:57
